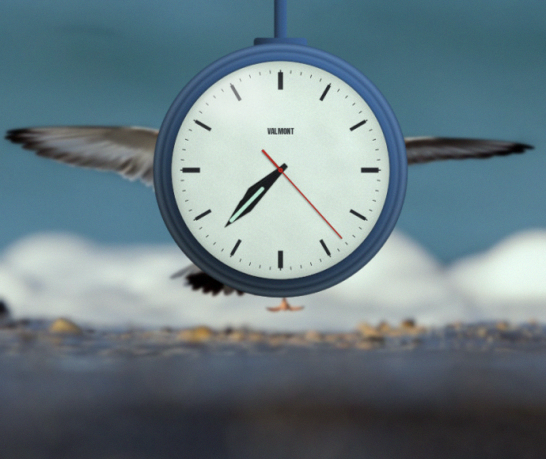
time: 7:37:23
